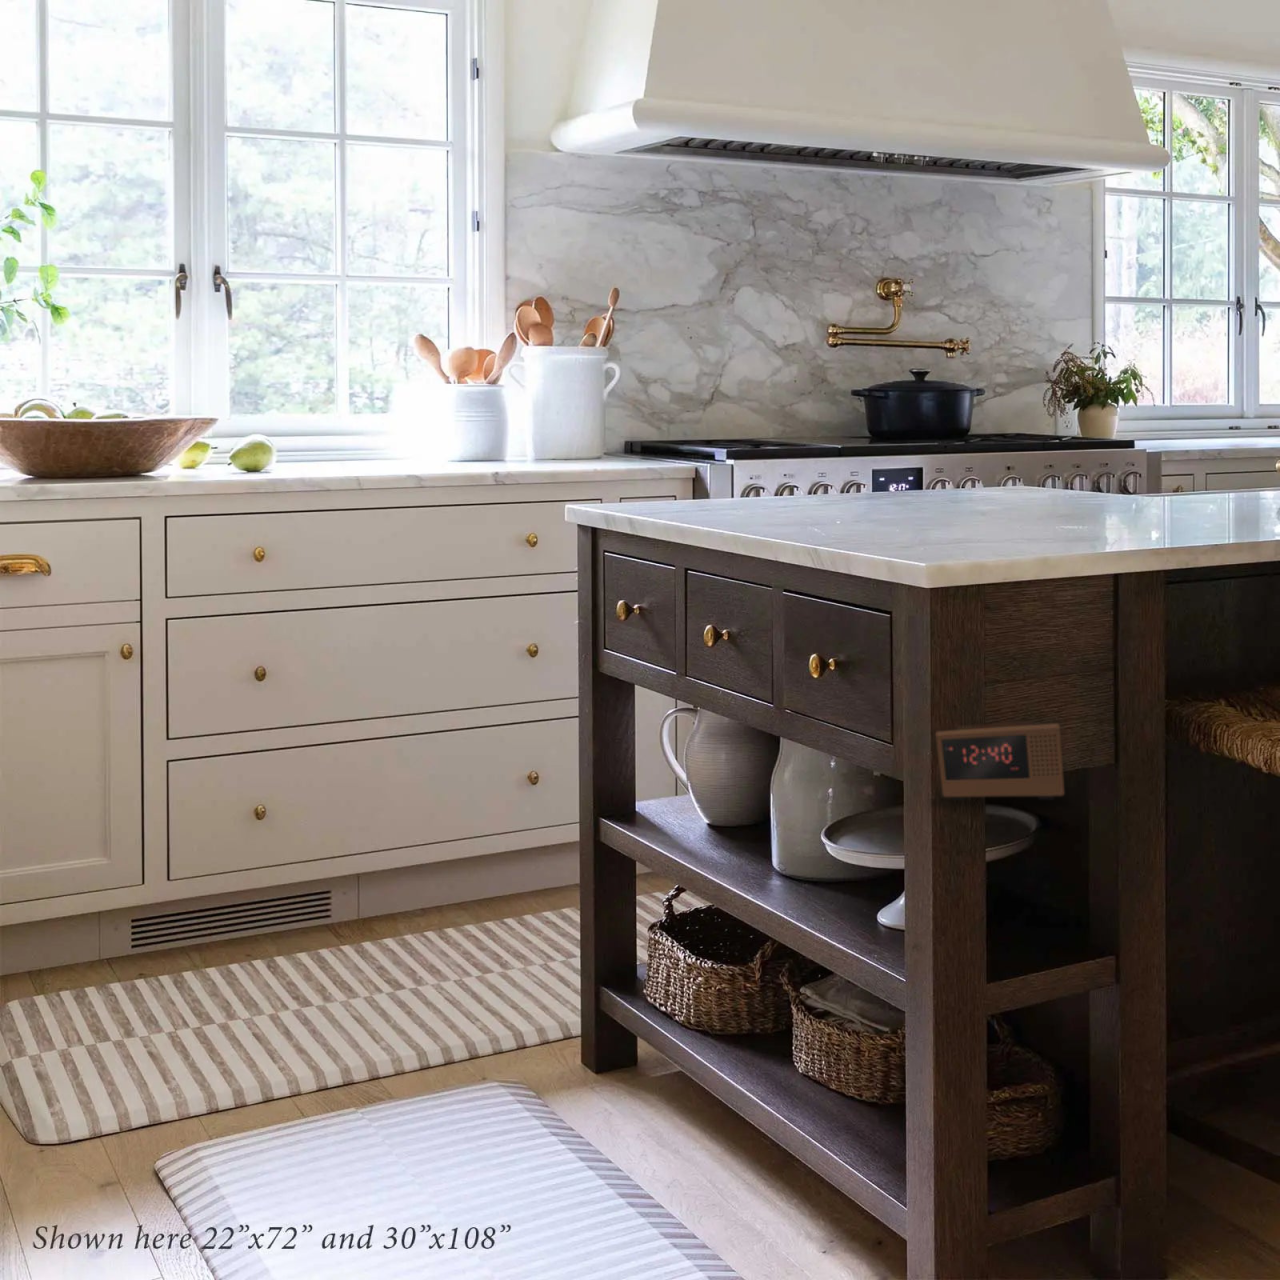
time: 12:40
